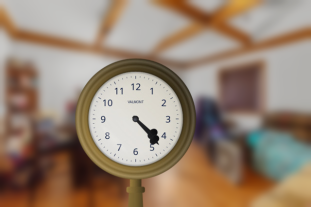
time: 4:23
